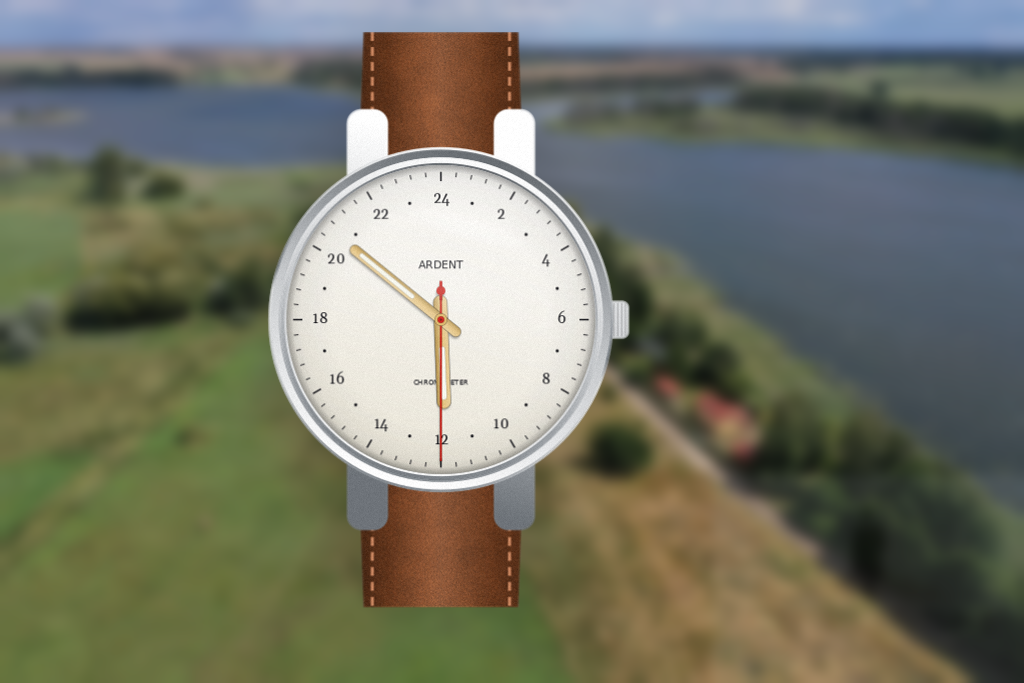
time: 11:51:30
